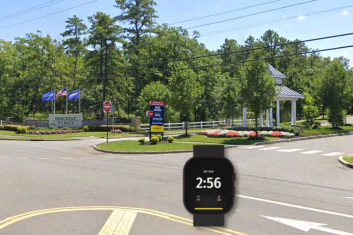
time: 2:56
